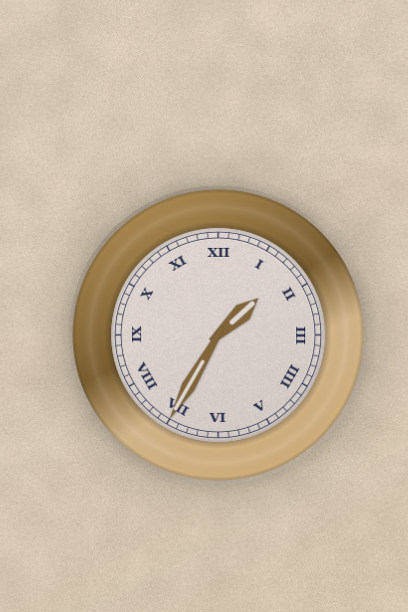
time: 1:35
